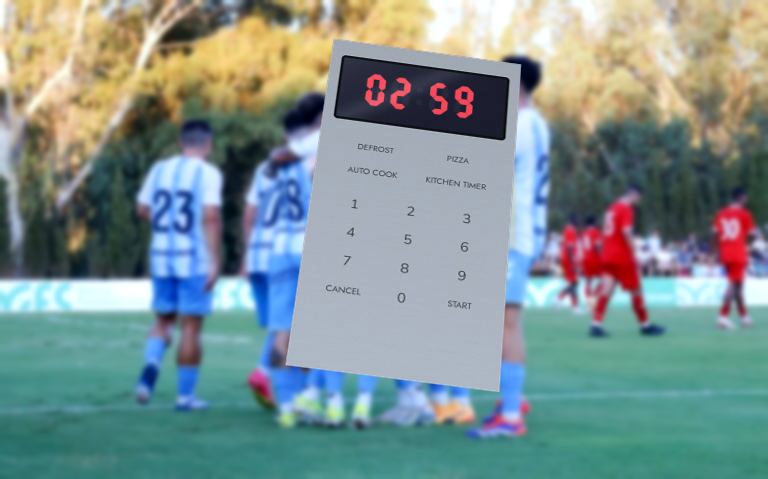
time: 2:59
